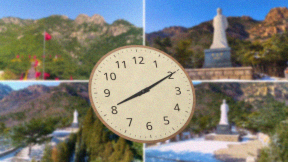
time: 8:10
